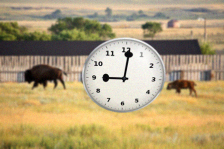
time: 9:01
